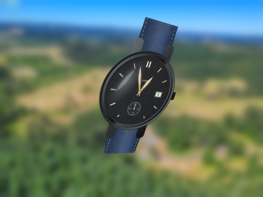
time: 12:57
